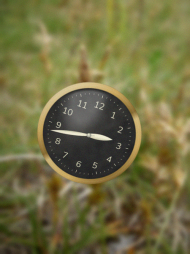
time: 2:43
